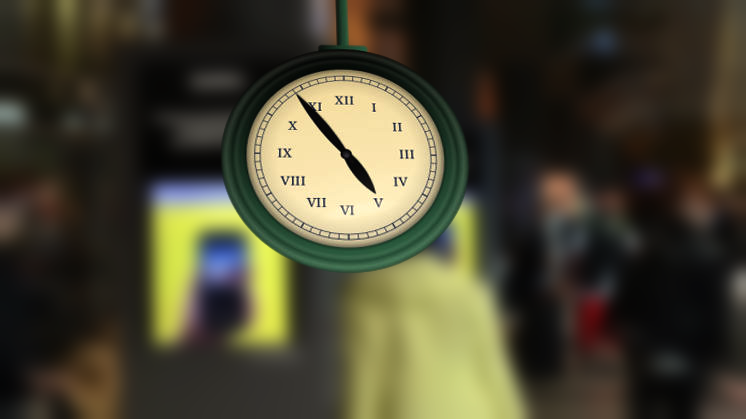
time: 4:54
